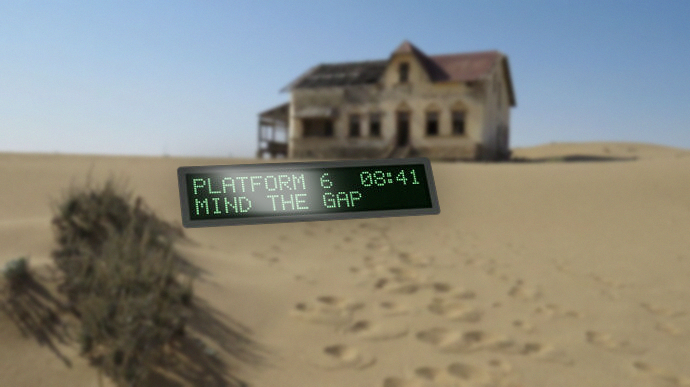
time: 8:41
